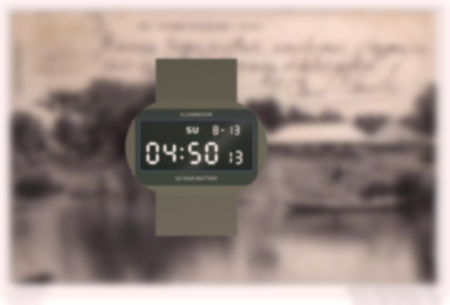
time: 4:50:13
